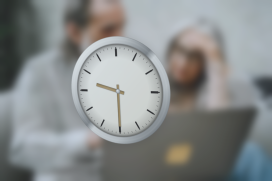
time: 9:30
